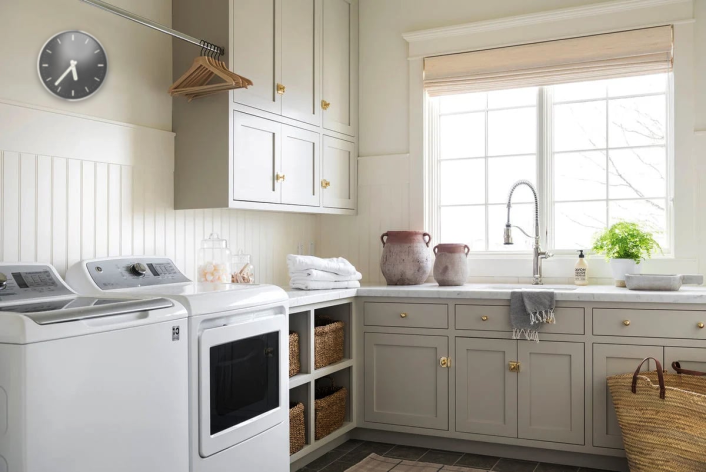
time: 5:37
